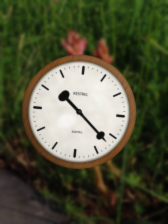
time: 10:22
